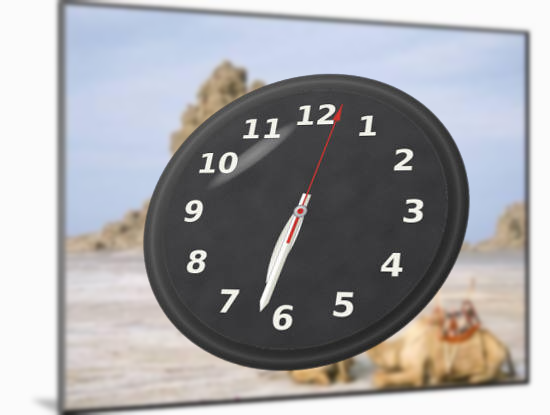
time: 6:32:02
